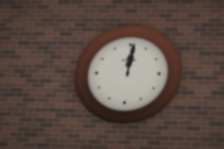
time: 12:01
